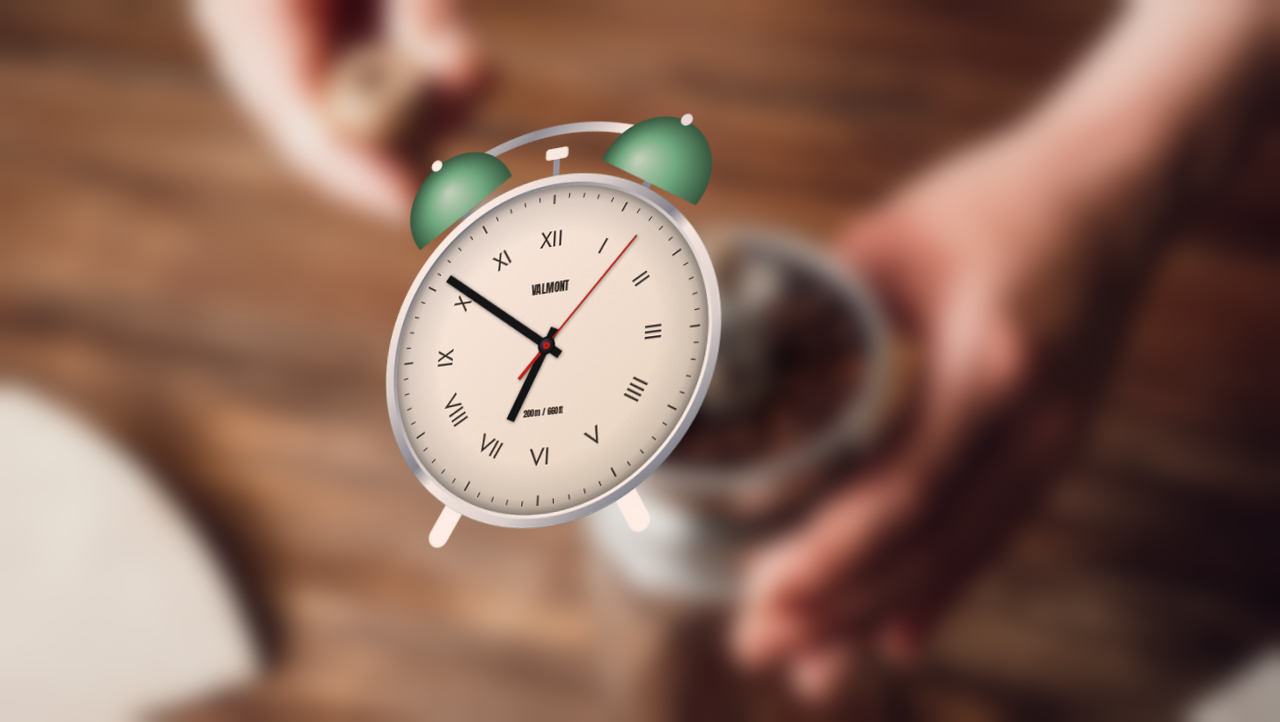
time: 6:51:07
